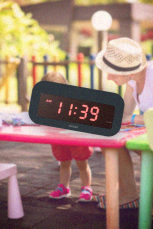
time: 11:39
